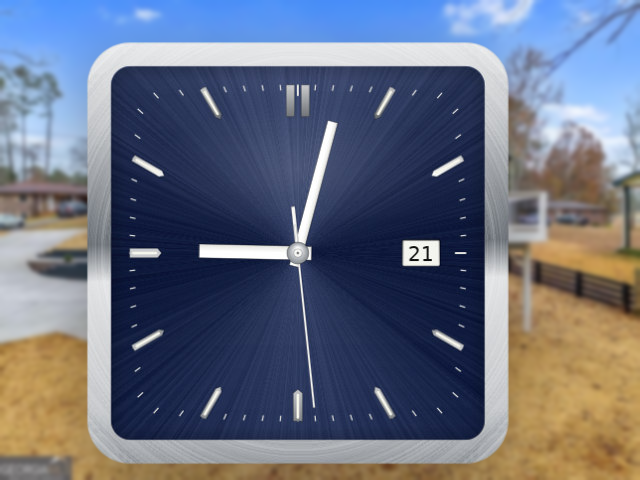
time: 9:02:29
